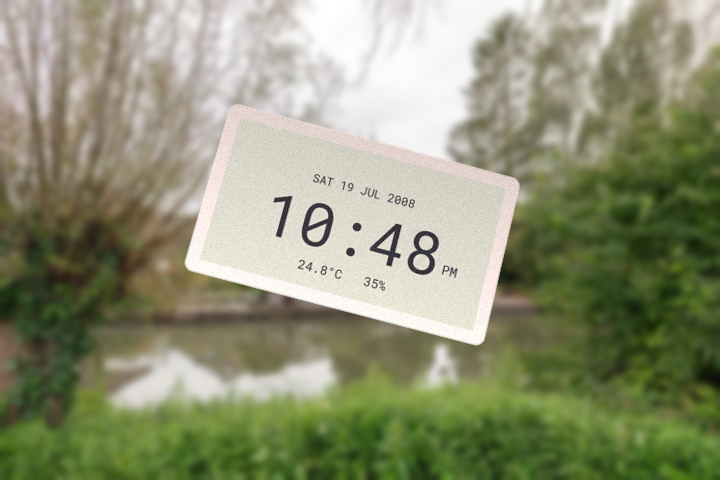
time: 10:48
